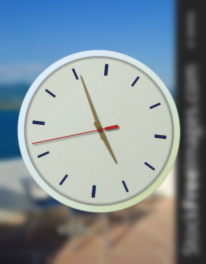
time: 4:55:42
